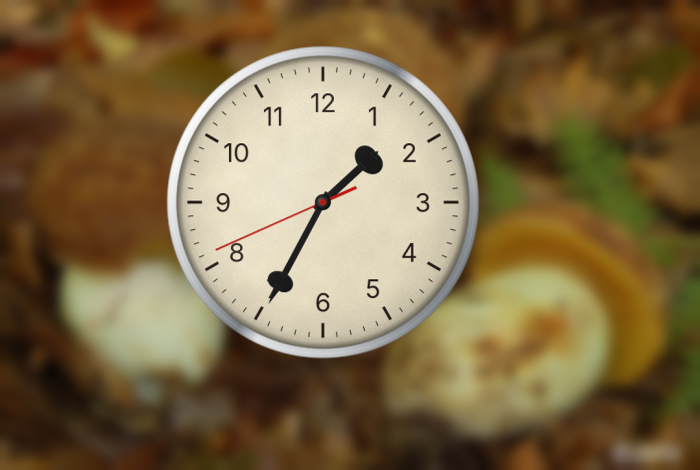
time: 1:34:41
